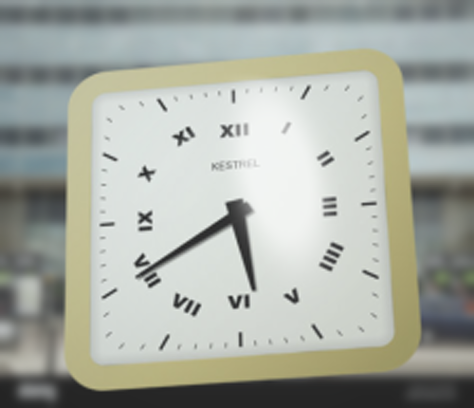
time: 5:40
